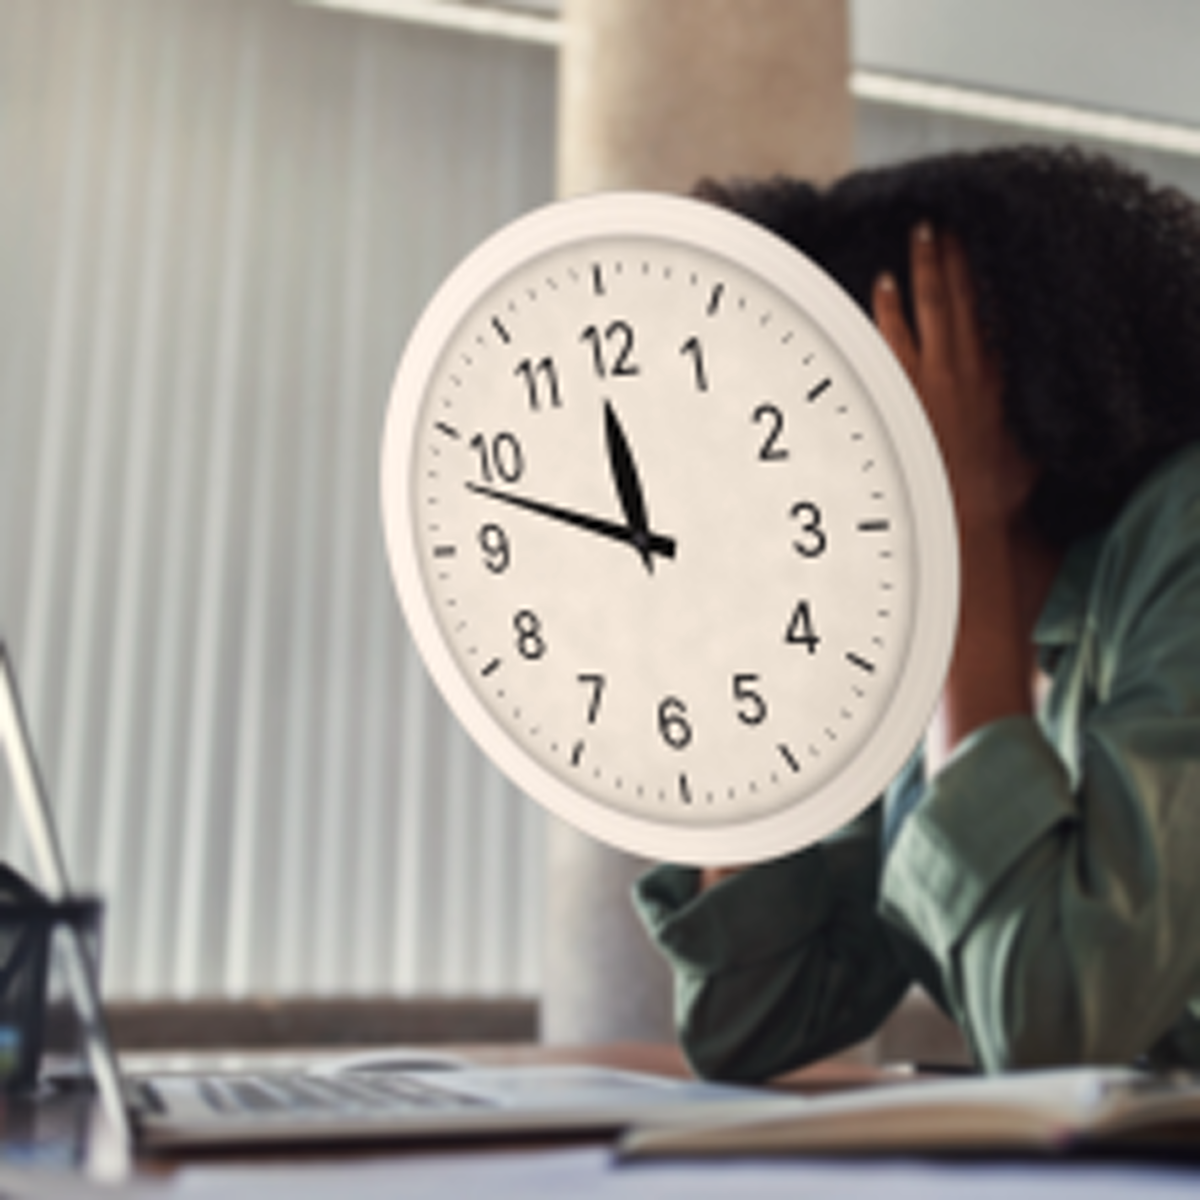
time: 11:48
